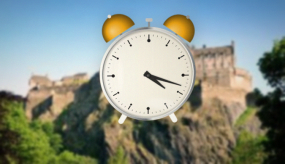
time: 4:18
